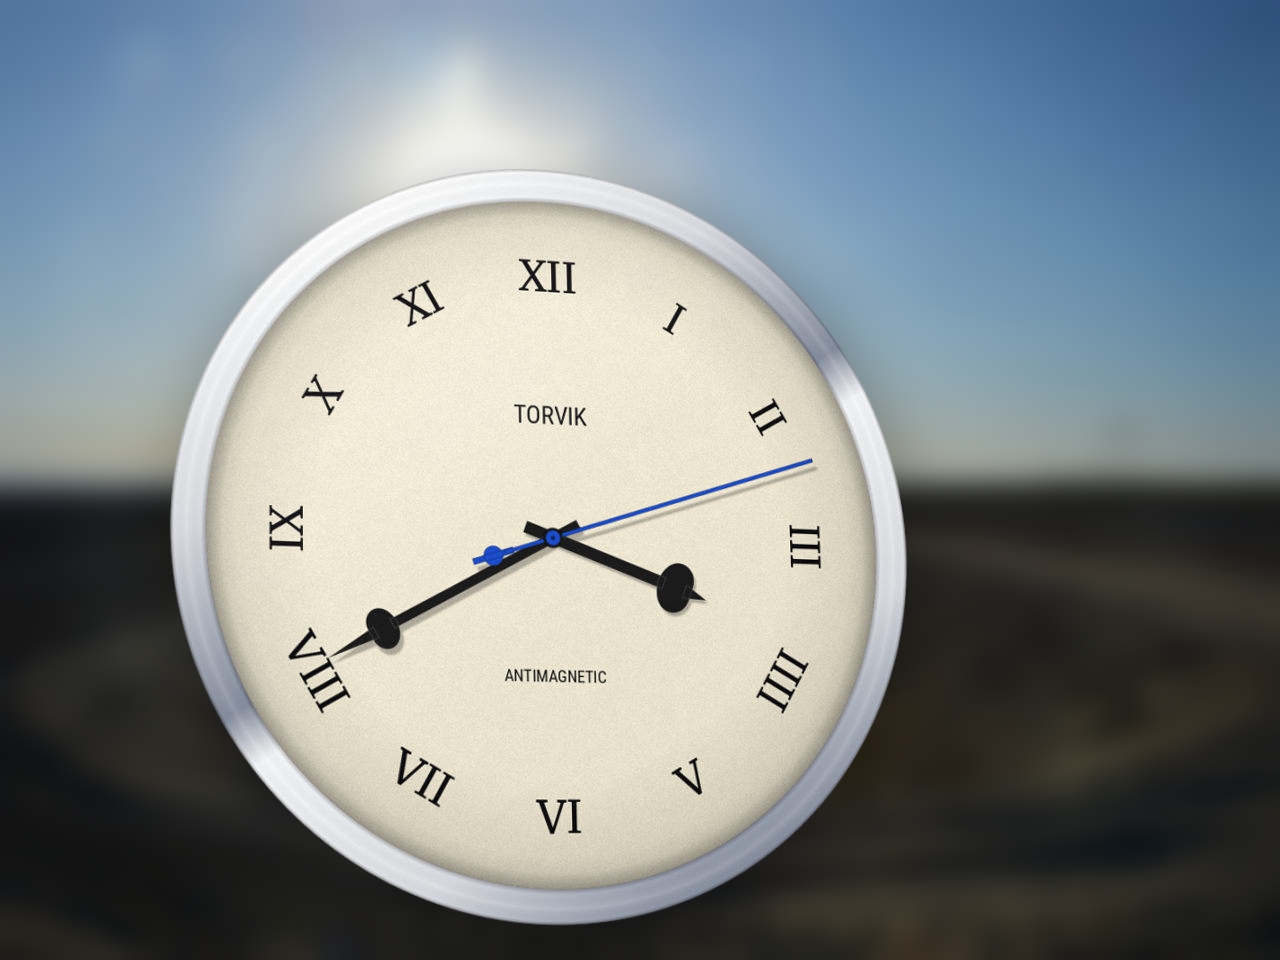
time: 3:40:12
